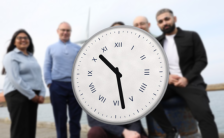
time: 10:28
